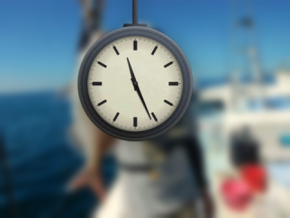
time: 11:26
